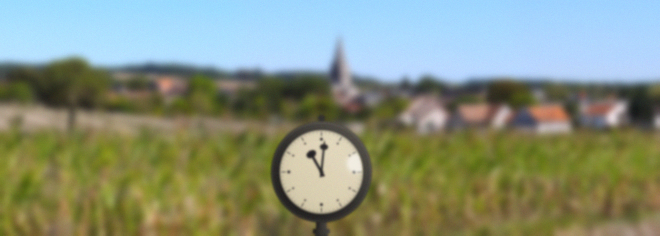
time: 11:01
